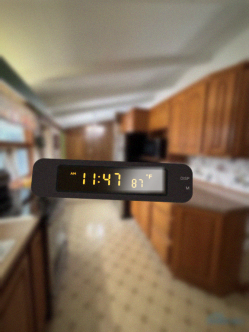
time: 11:47
